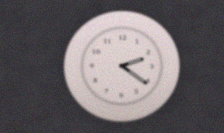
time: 2:21
